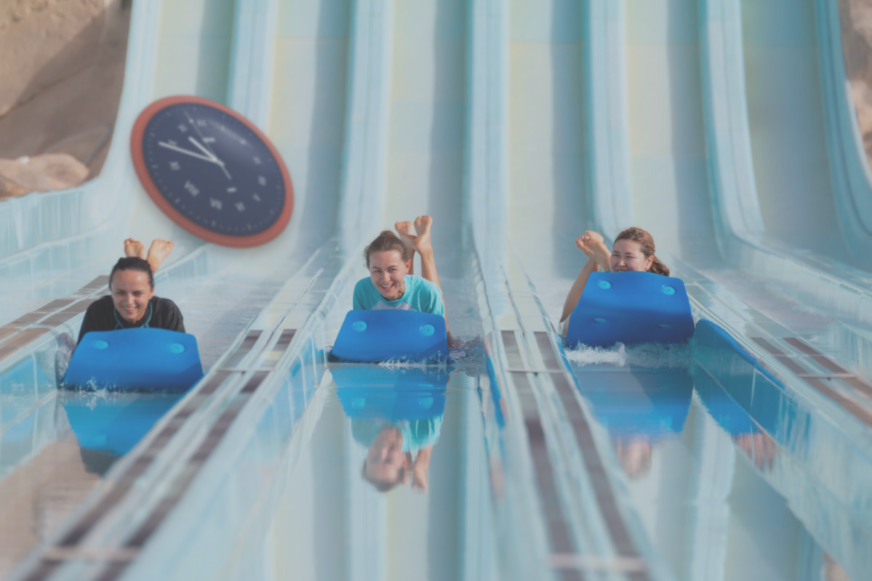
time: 10:48:58
